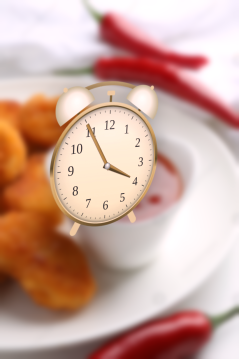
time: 3:55
